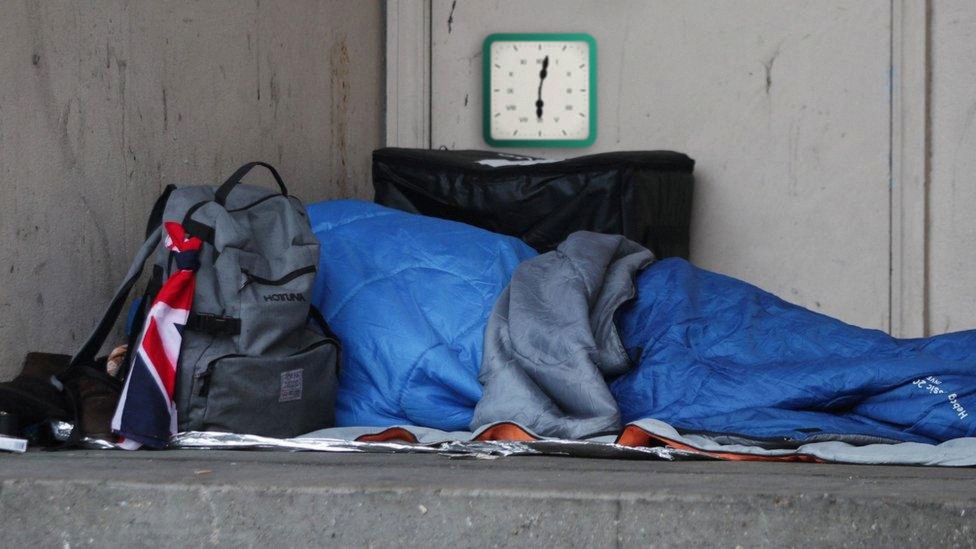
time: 6:02
